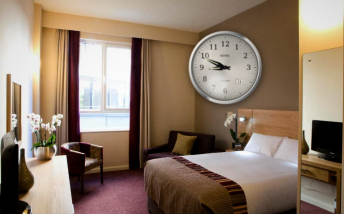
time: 8:49
